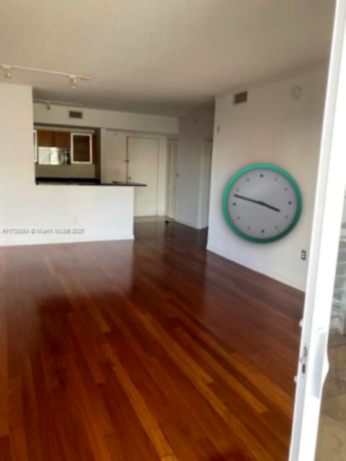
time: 3:48
